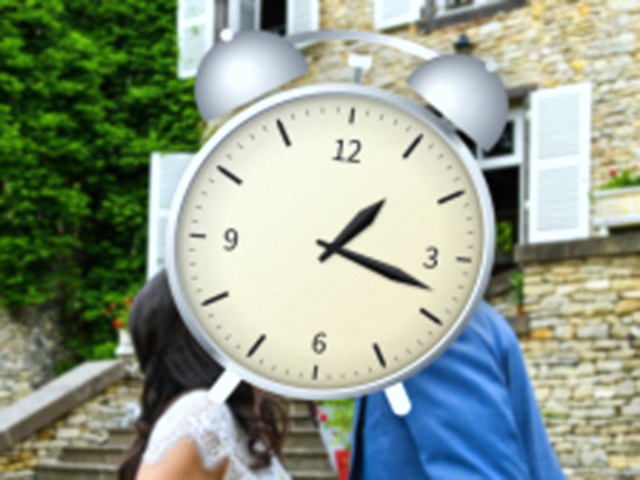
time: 1:18
